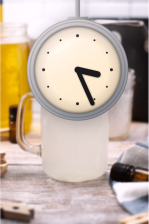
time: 3:26
